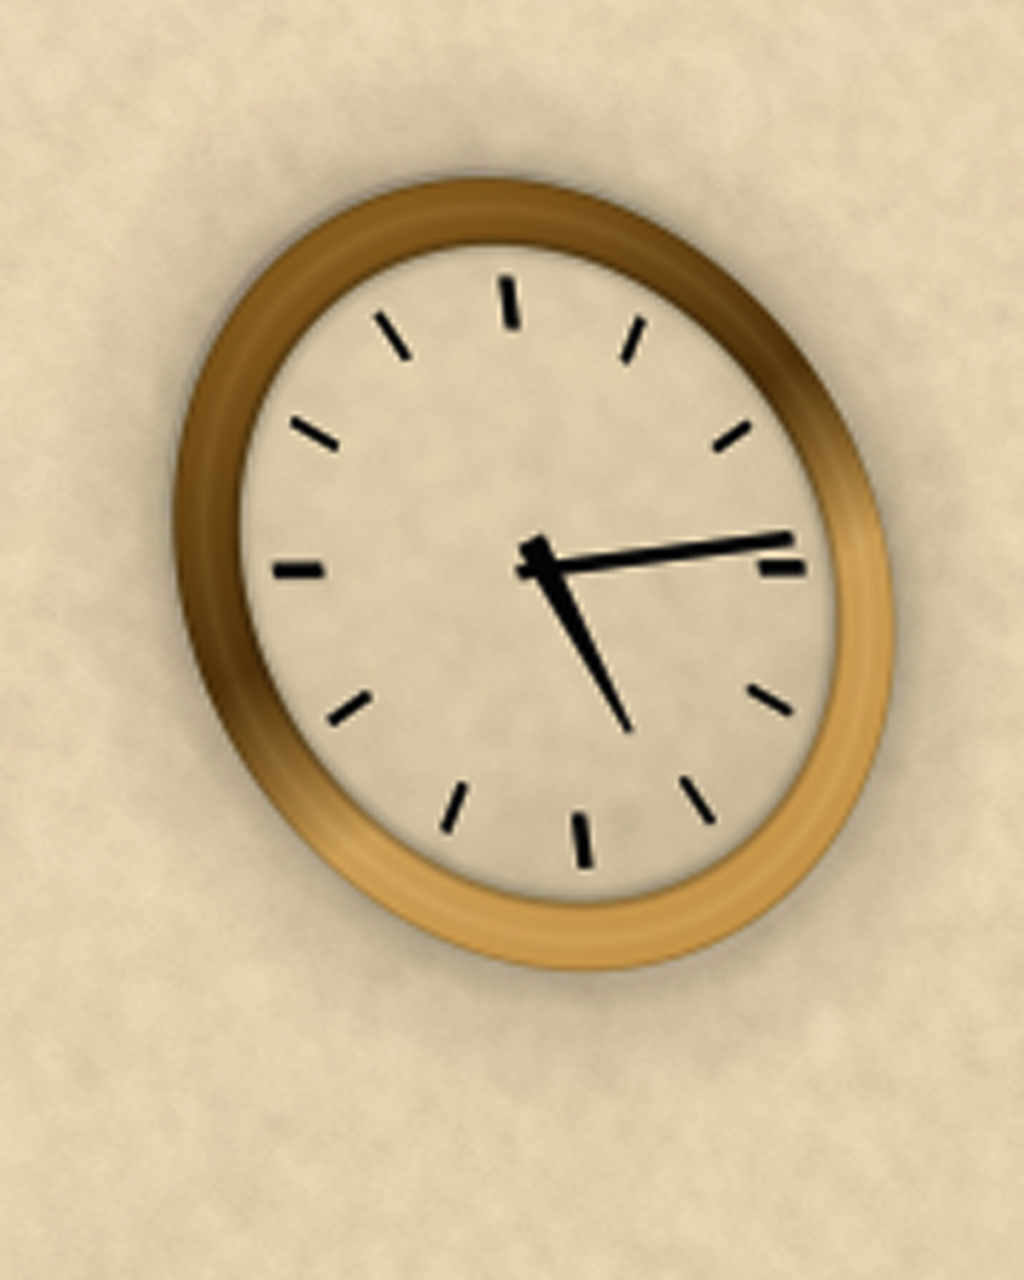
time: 5:14
